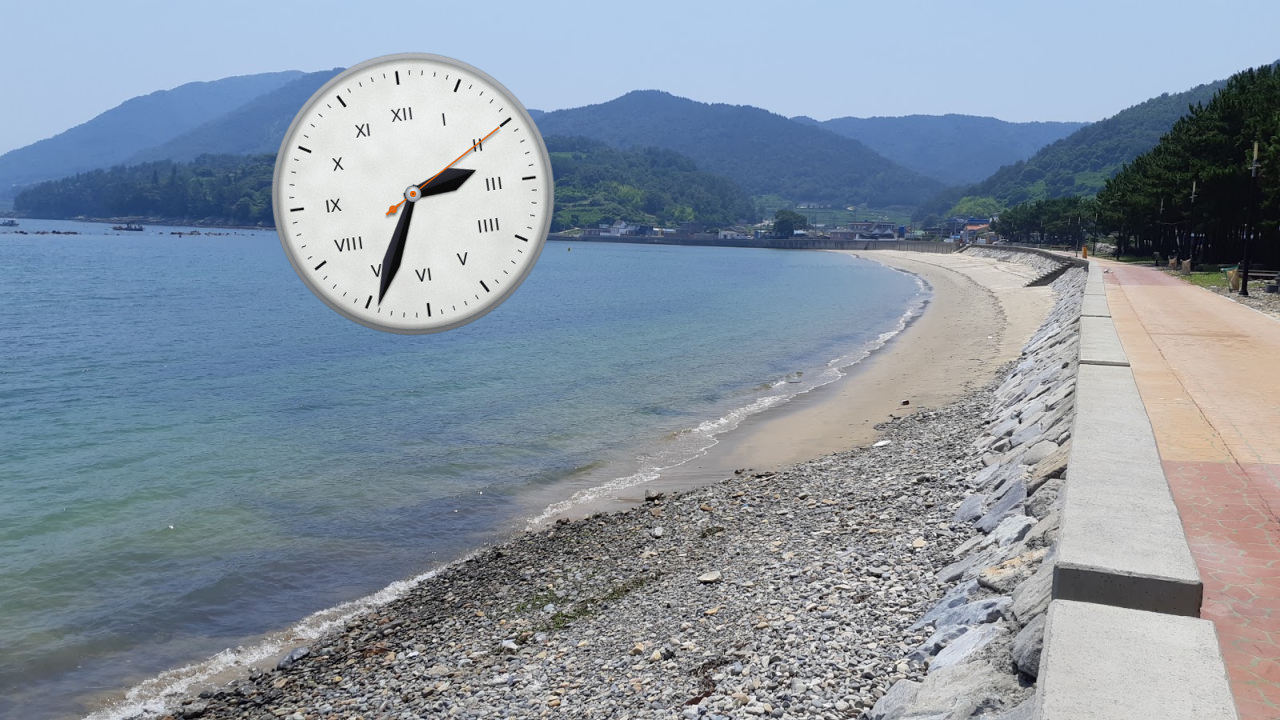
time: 2:34:10
